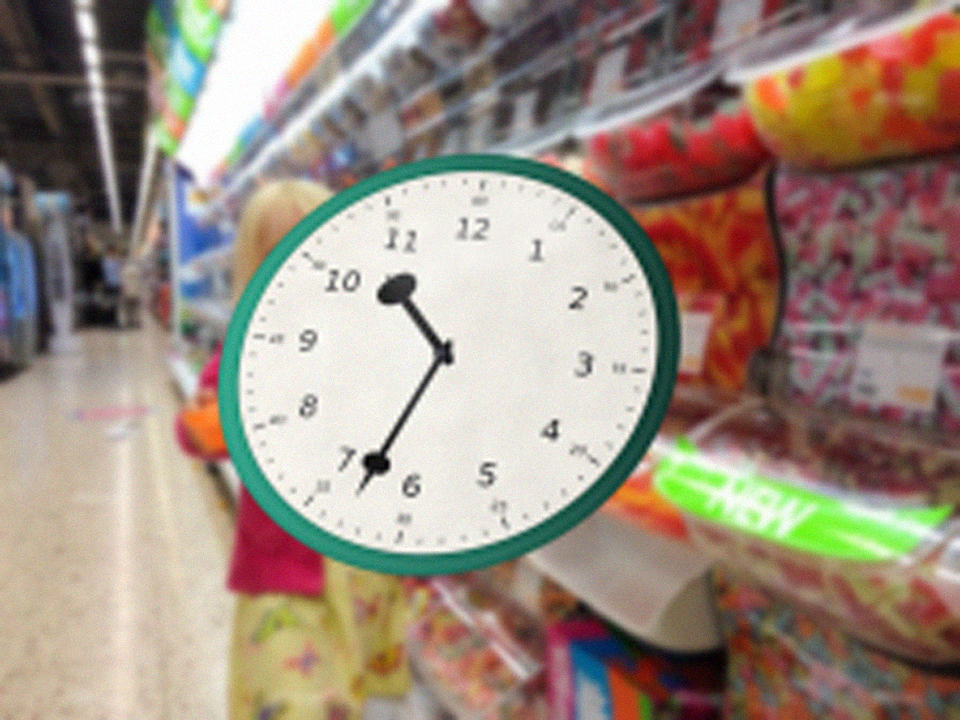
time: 10:33
